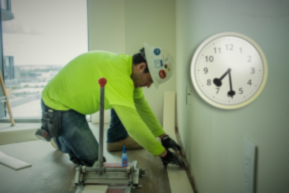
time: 7:29
